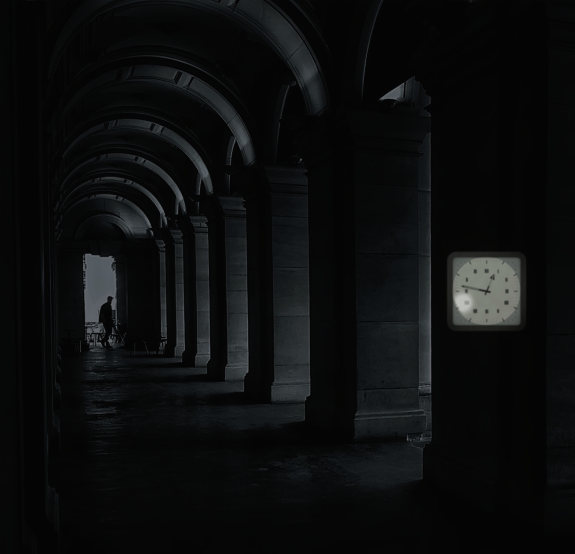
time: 12:47
